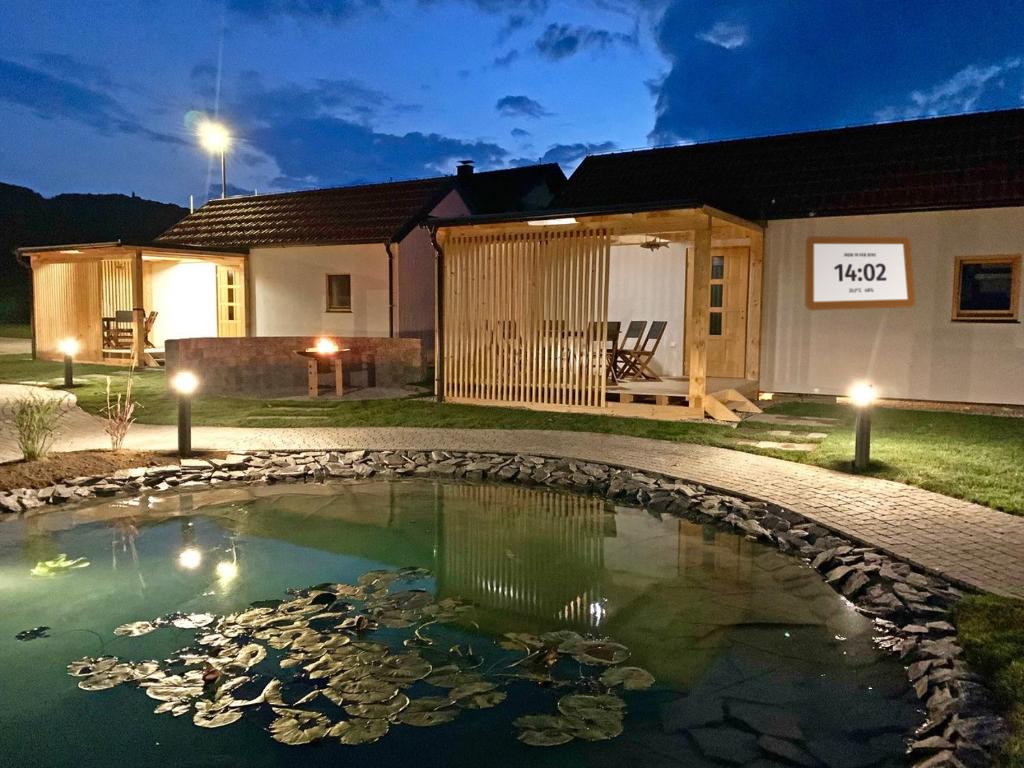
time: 14:02
